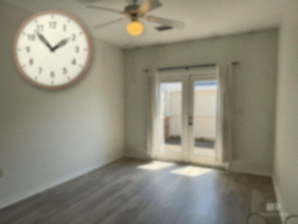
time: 1:53
